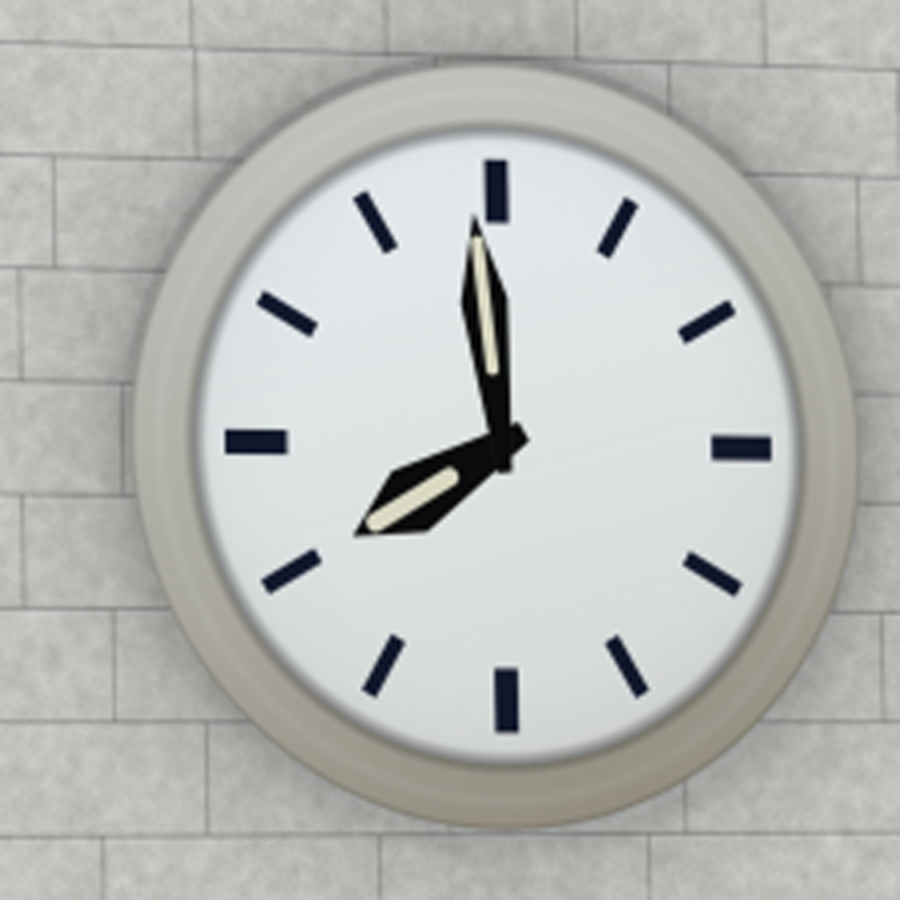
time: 7:59
